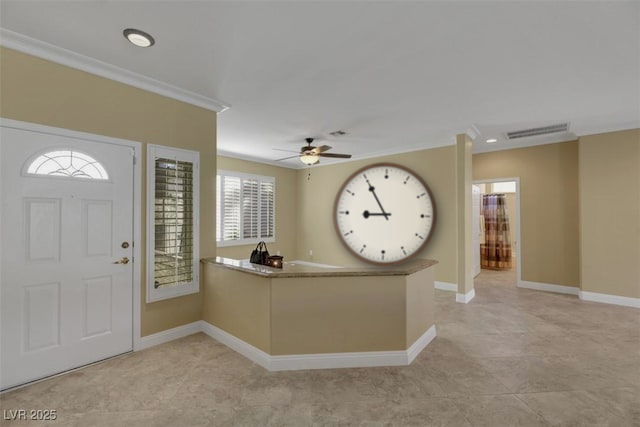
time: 8:55
